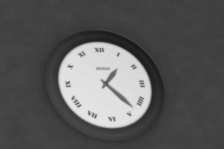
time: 1:23
